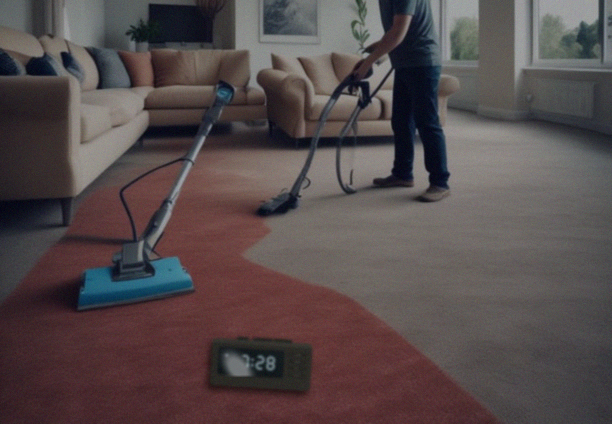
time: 7:28
